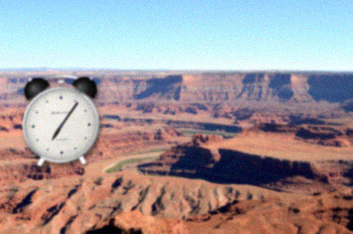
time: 7:06
